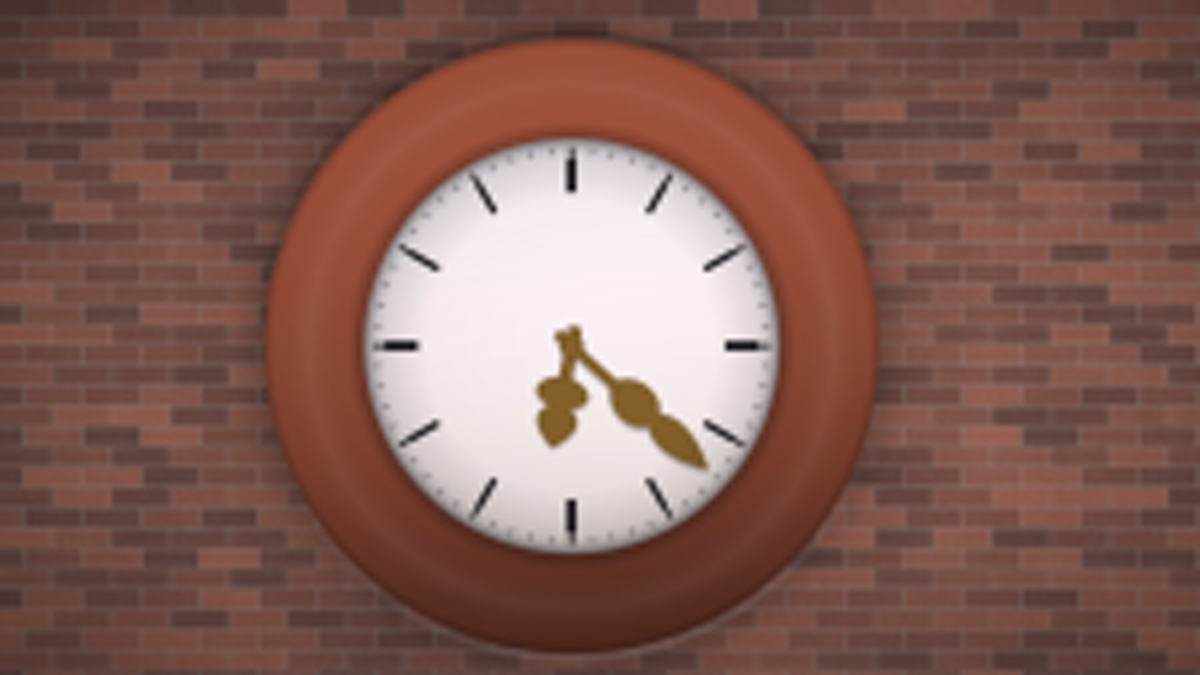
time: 6:22
